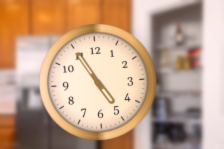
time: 4:55
